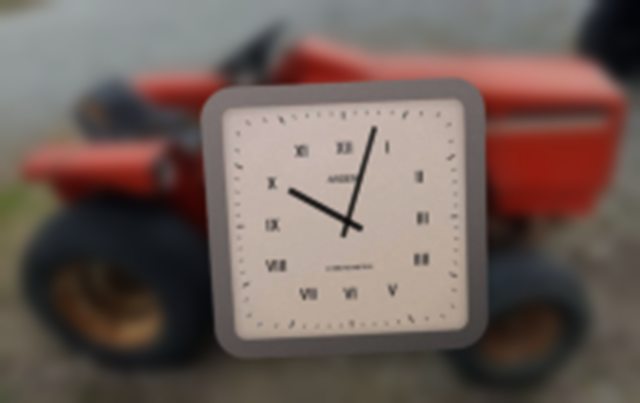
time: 10:03
